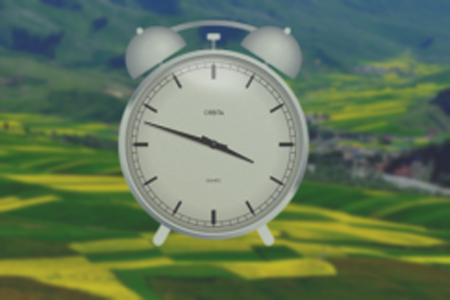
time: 3:48
